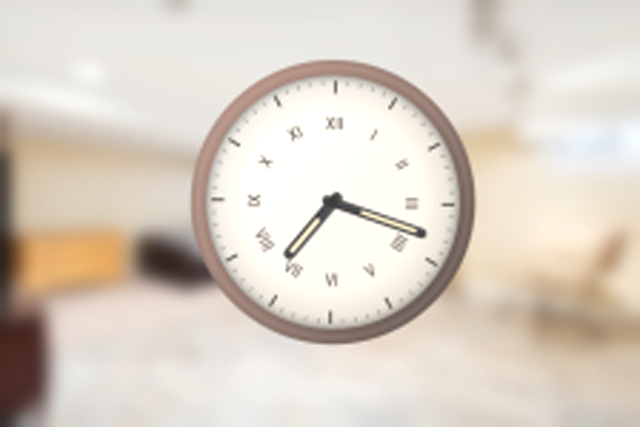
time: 7:18
